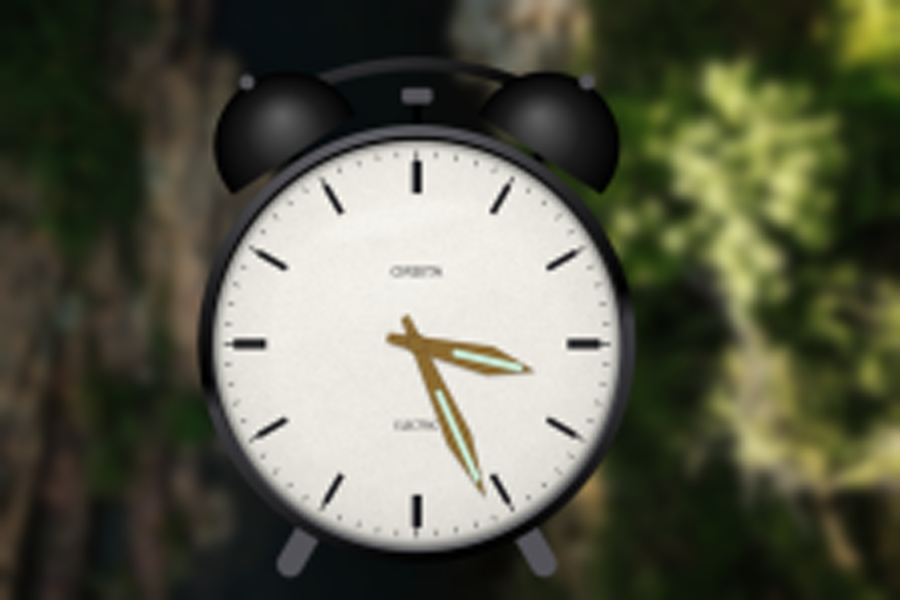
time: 3:26
